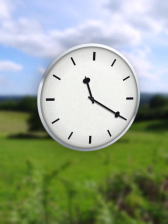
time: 11:20
